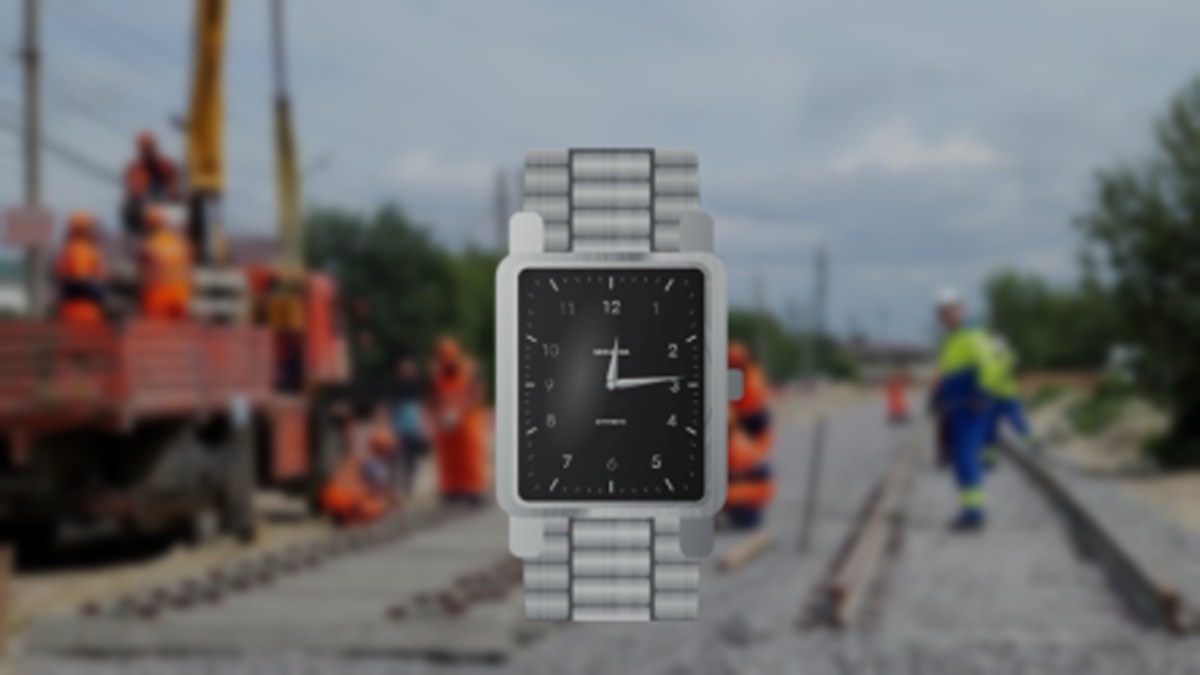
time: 12:14
